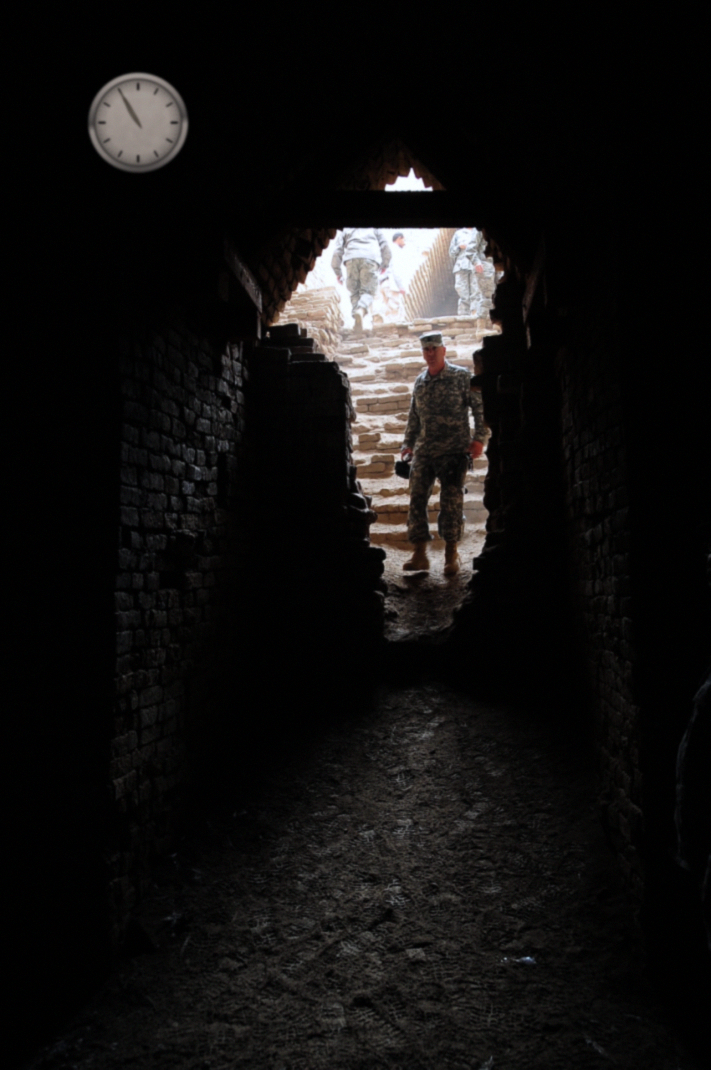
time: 10:55
